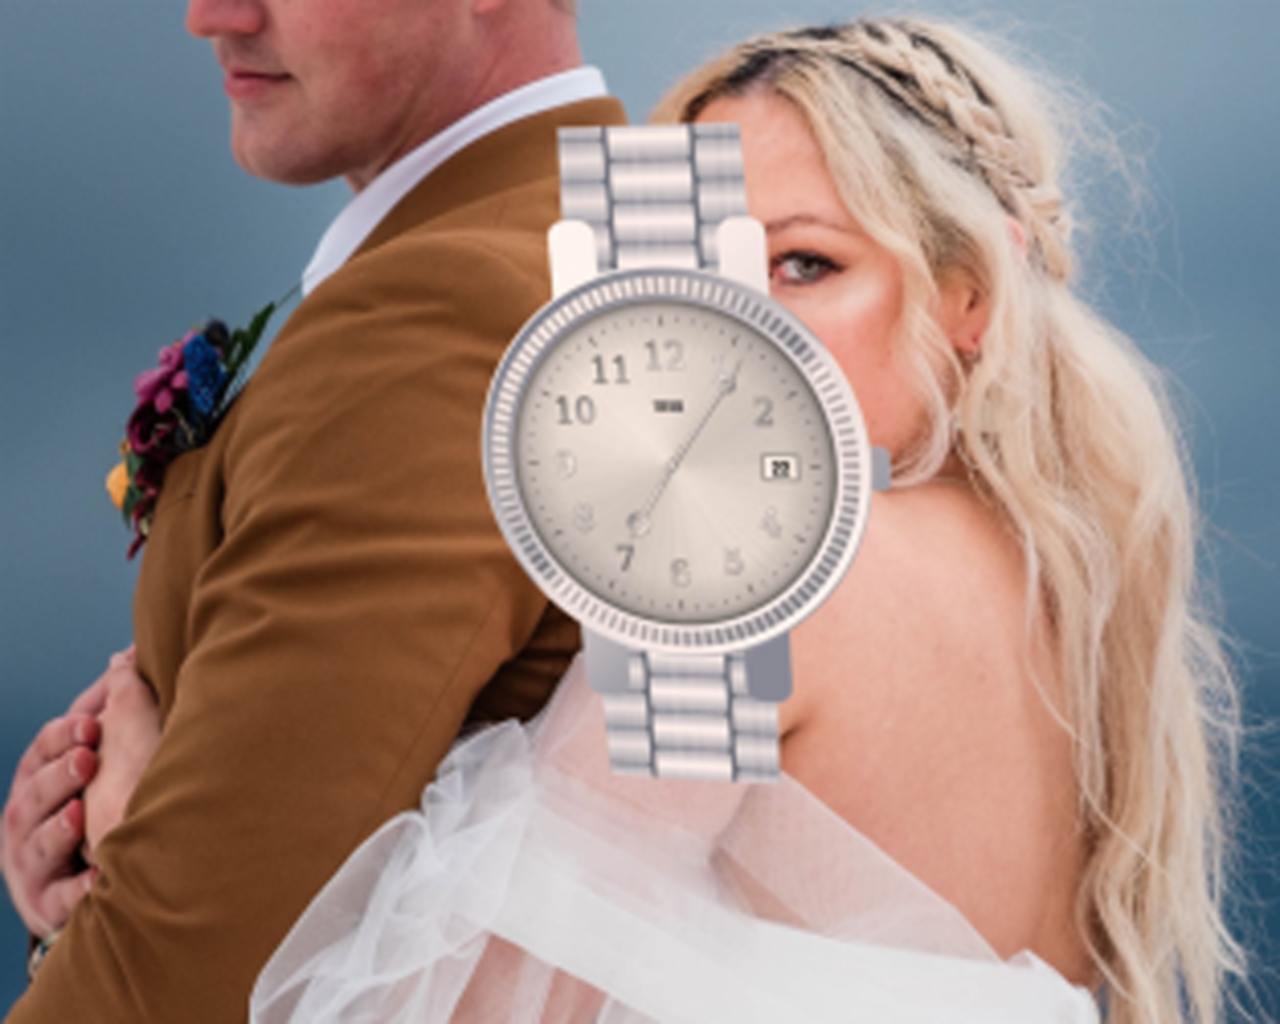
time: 7:06
